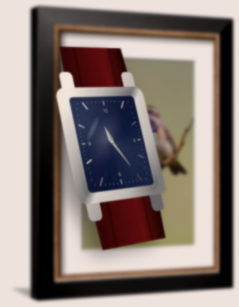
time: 11:25
